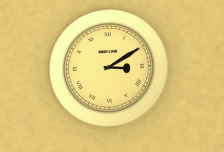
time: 3:10
